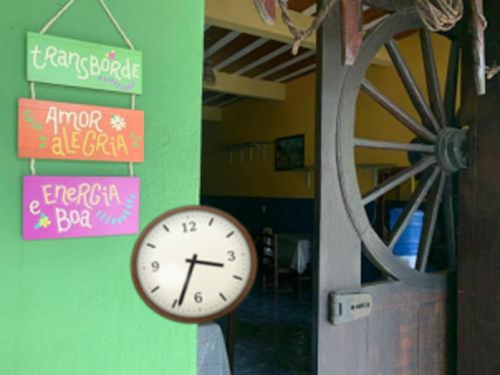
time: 3:34
